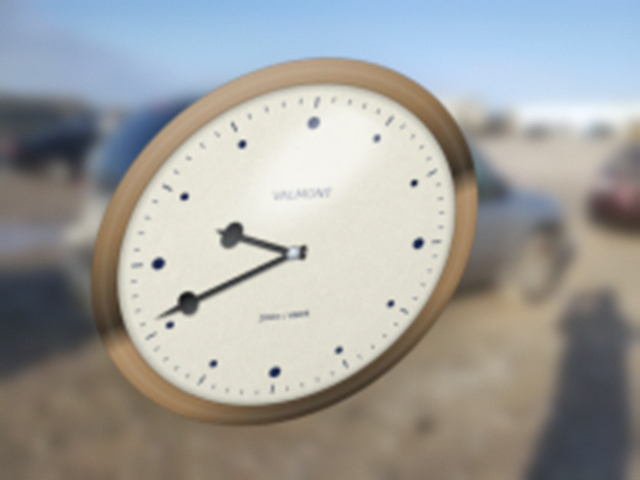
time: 9:41
